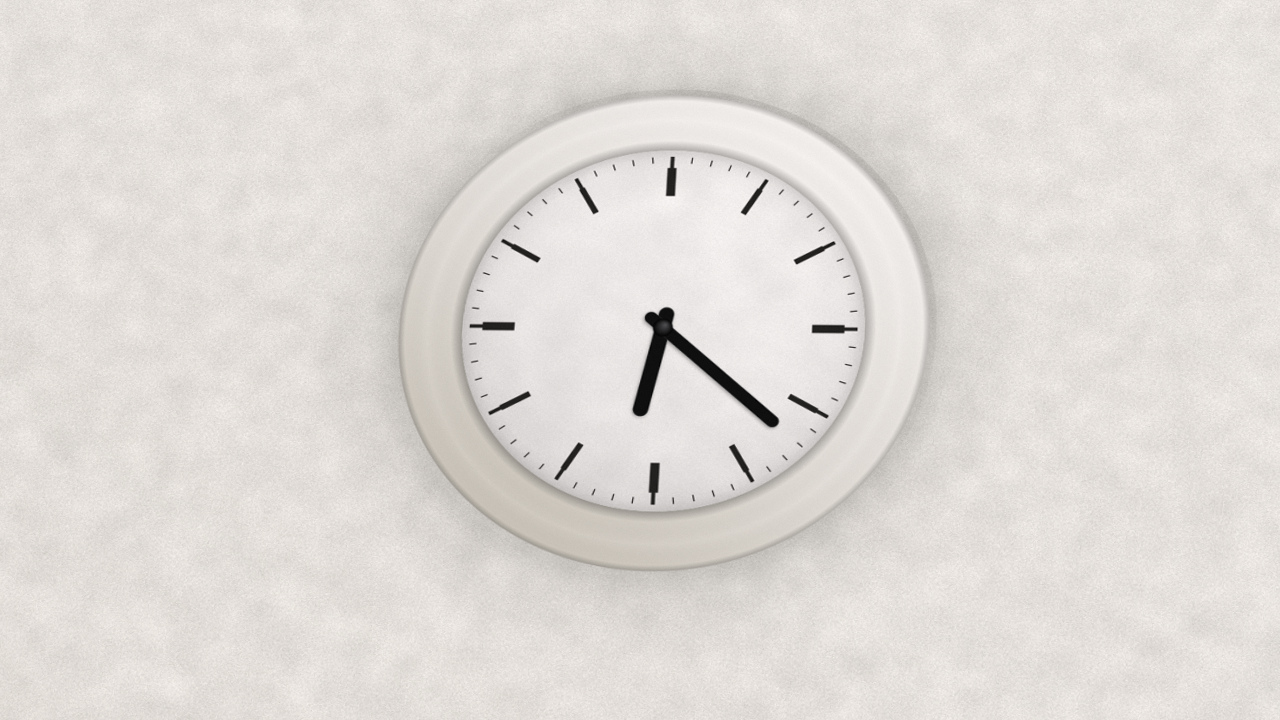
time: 6:22
